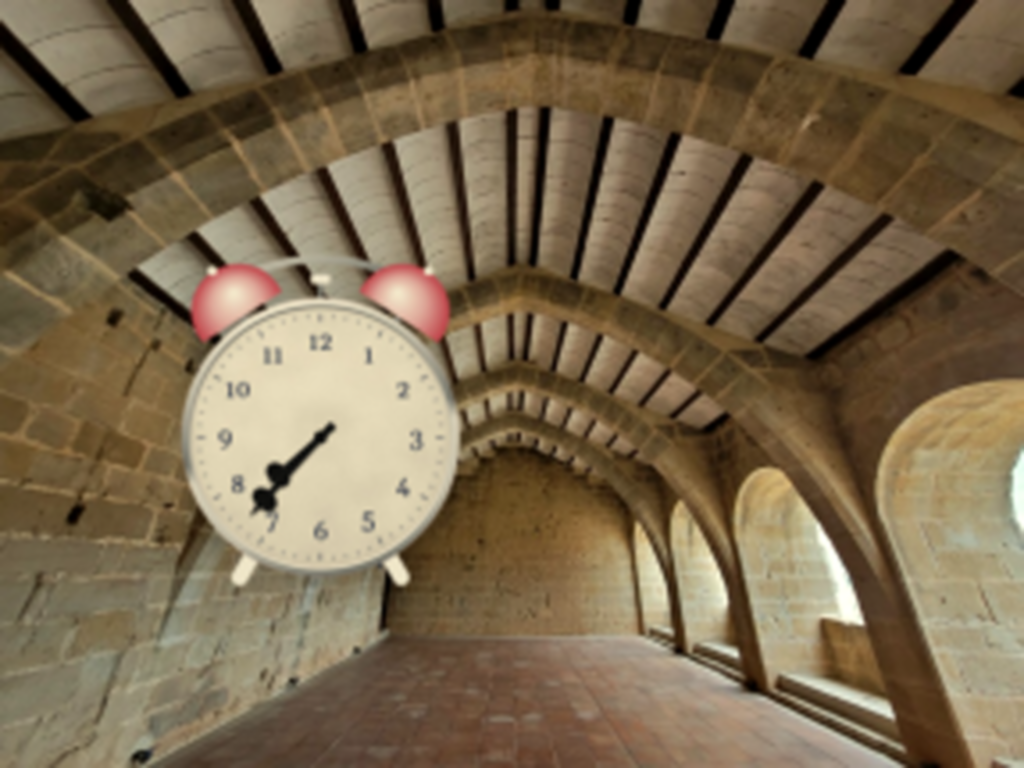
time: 7:37
